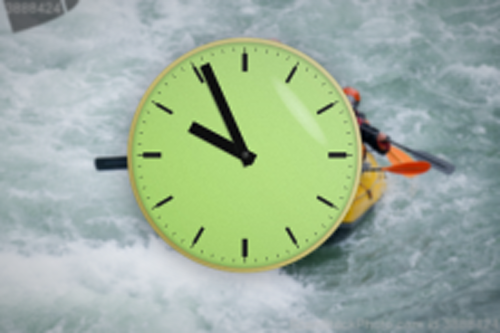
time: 9:56
